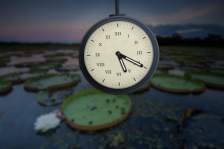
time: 5:20
